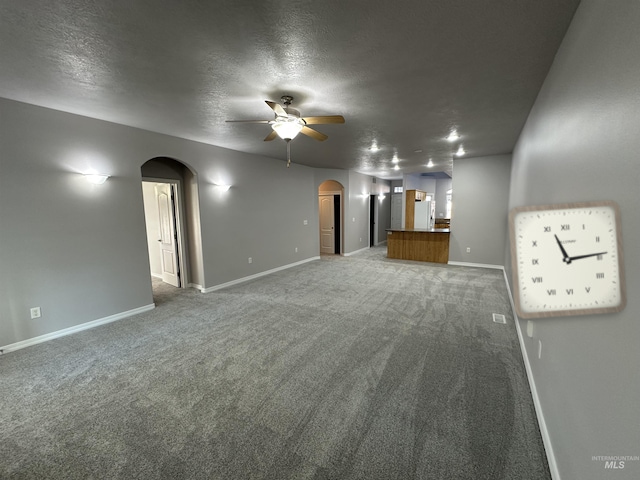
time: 11:14
